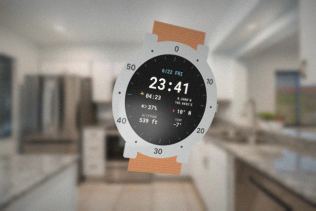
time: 23:41
